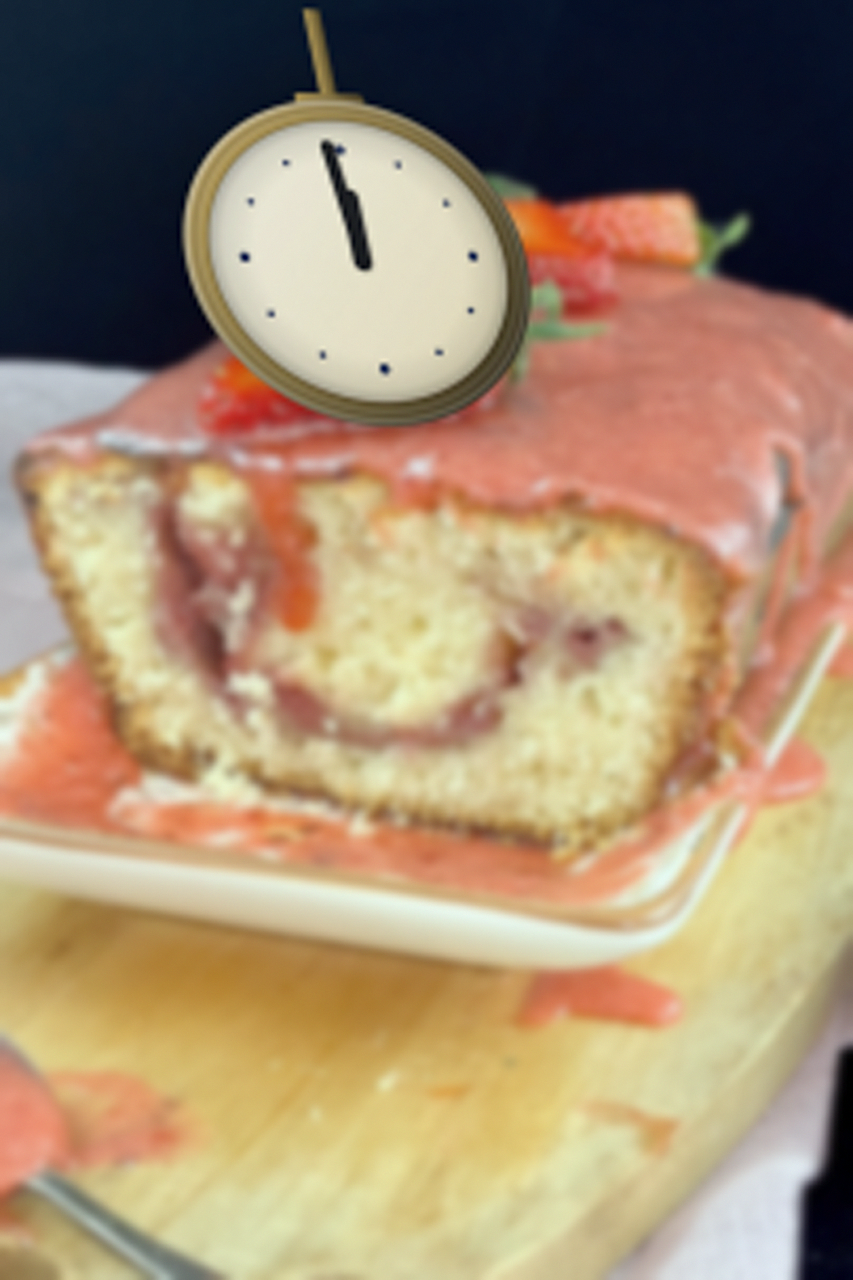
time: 11:59
